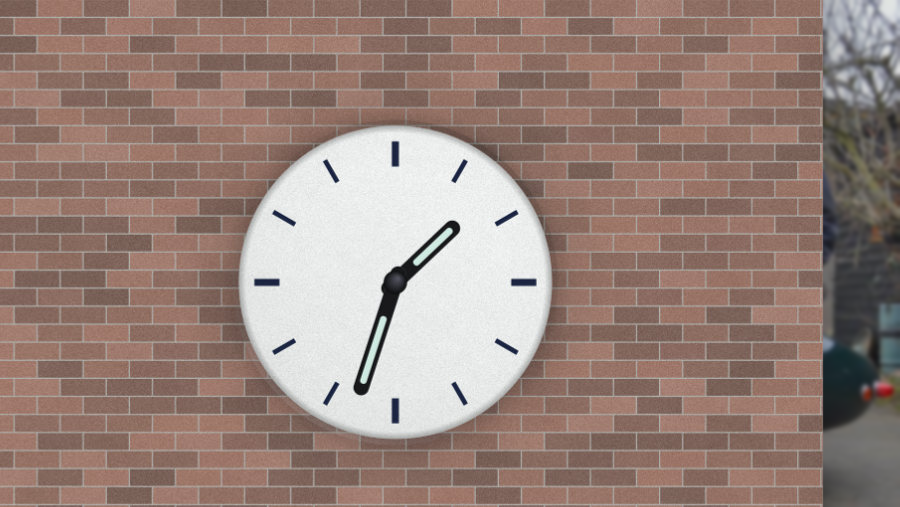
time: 1:33
